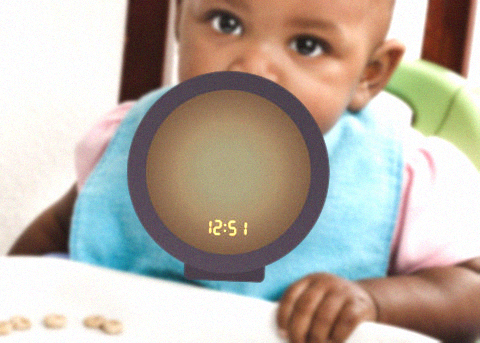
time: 12:51
